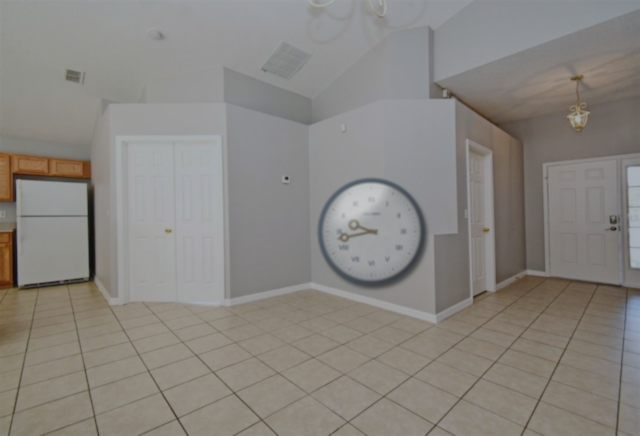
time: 9:43
